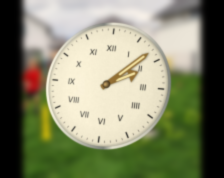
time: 2:08
